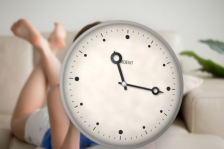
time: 11:16
